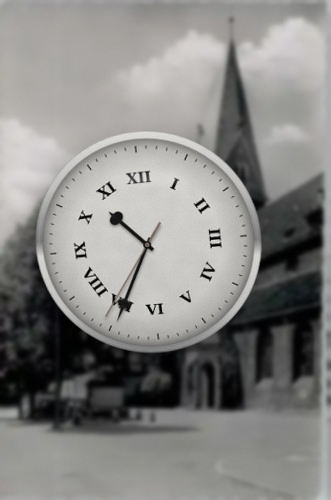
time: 10:34:36
